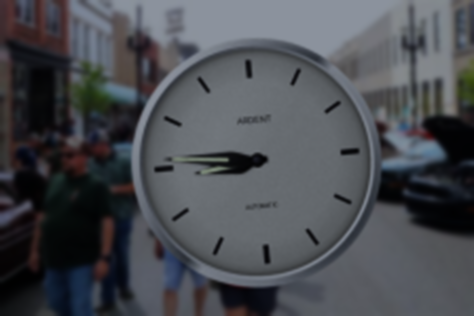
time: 8:46
